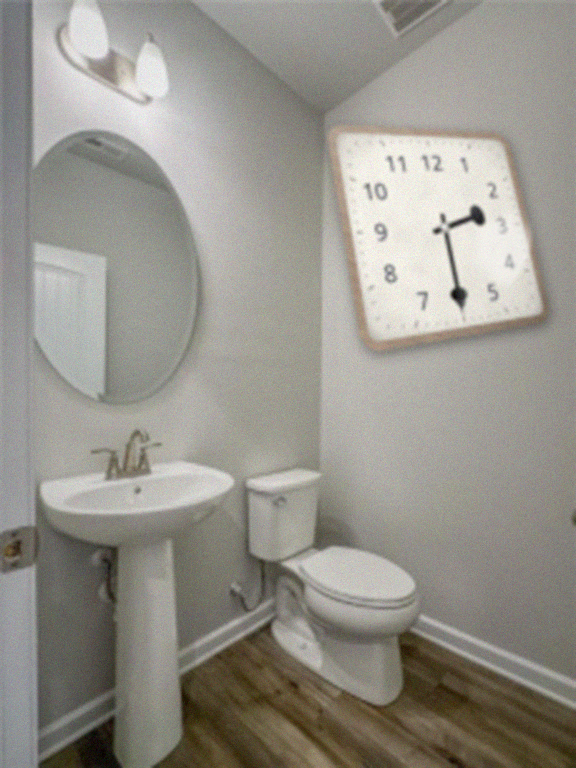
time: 2:30
